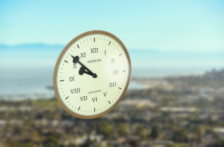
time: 9:52
